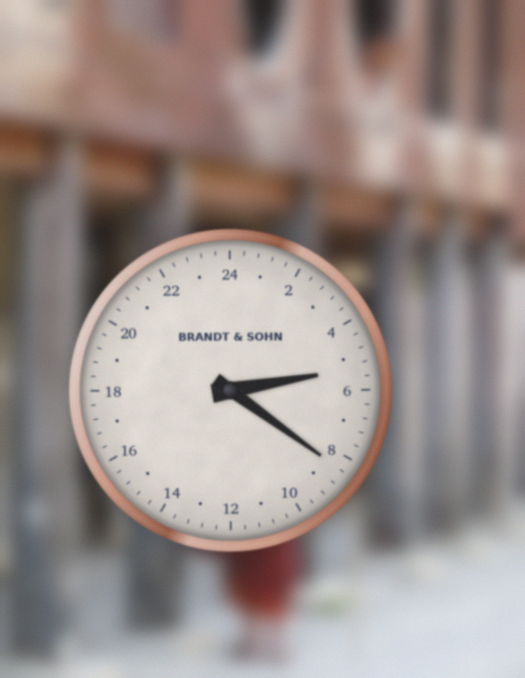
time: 5:21
